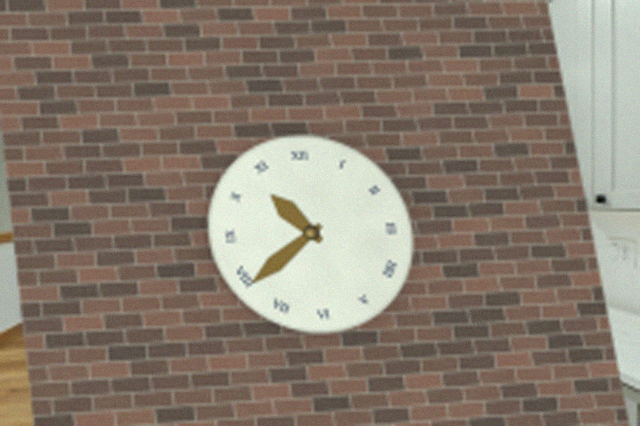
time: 10:39
